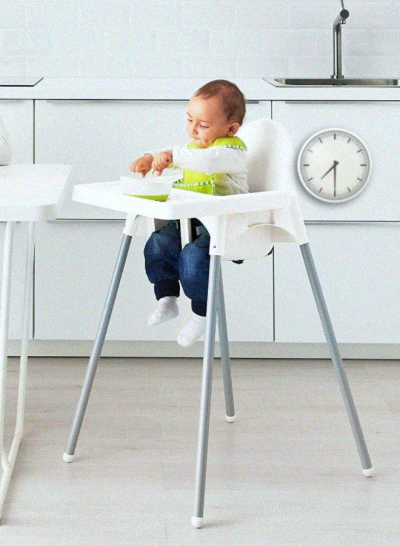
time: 7:30
